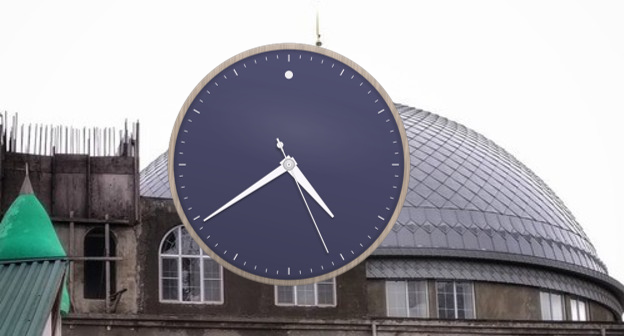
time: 4:39:26
